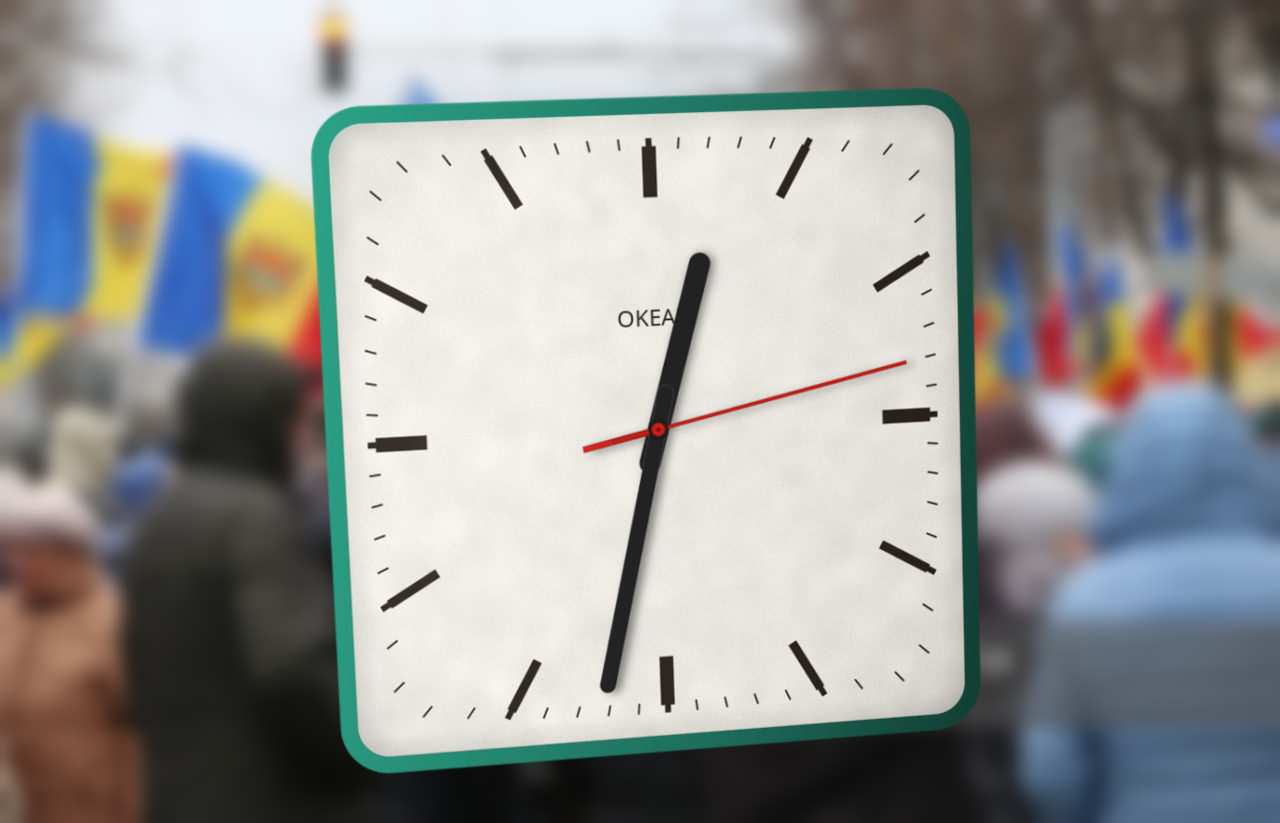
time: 12:32:13
